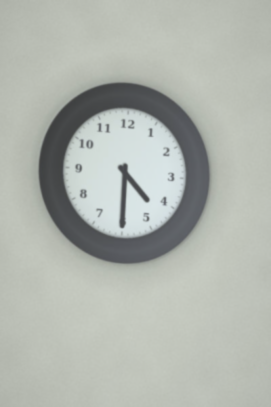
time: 4:30
